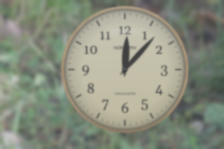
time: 12:07
